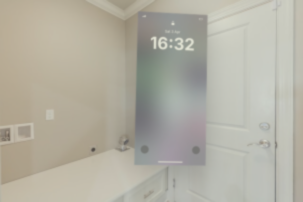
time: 16:32
